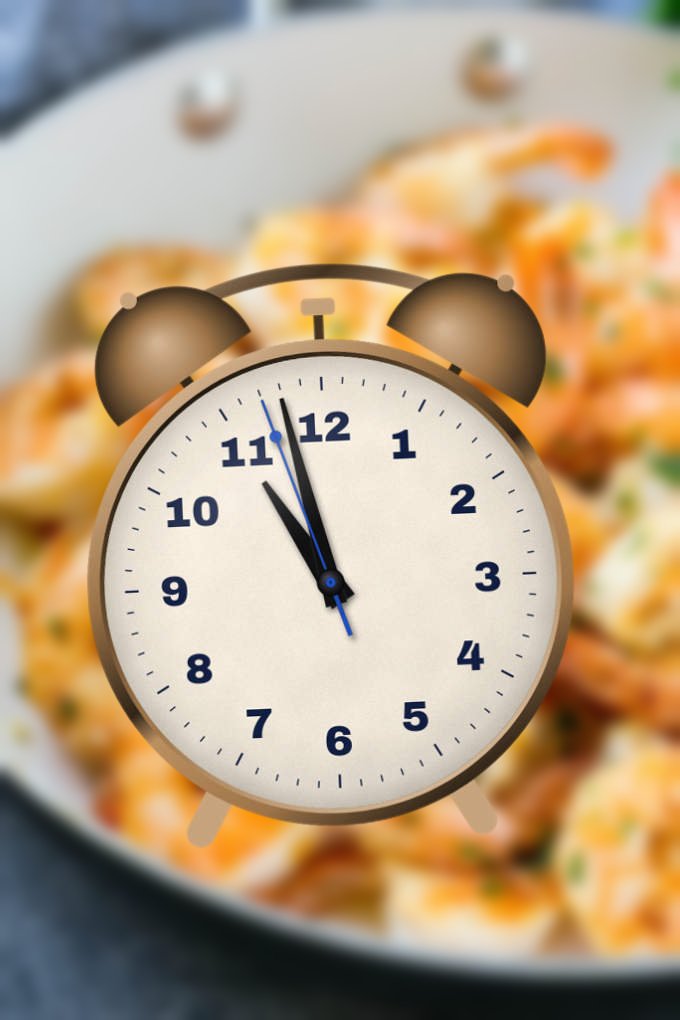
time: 10:57:57
